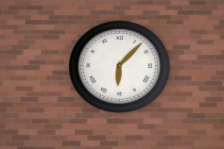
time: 6:07
